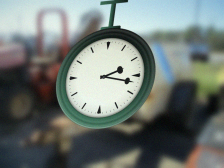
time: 2:17
